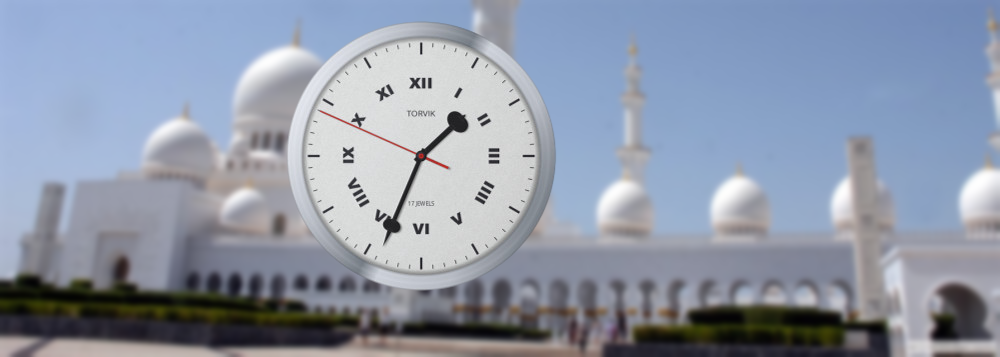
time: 1:33:49
